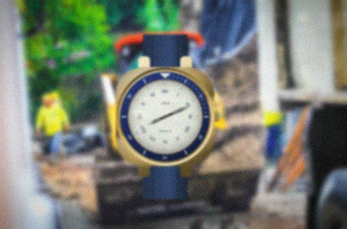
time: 8:11
